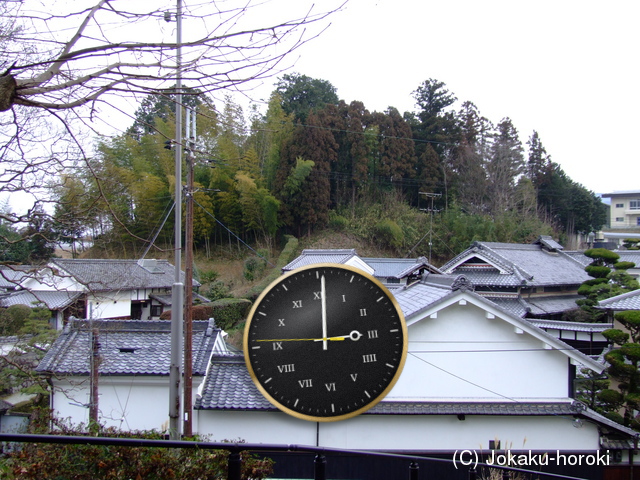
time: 3:00:46
